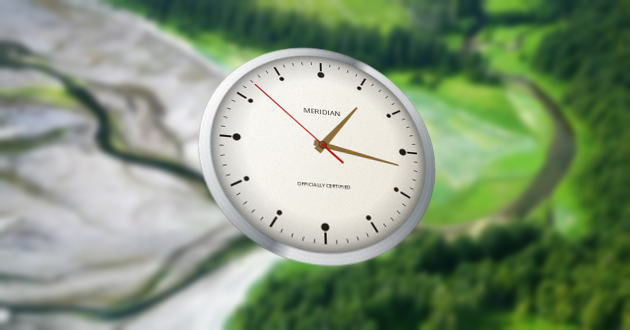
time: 1:16:52
